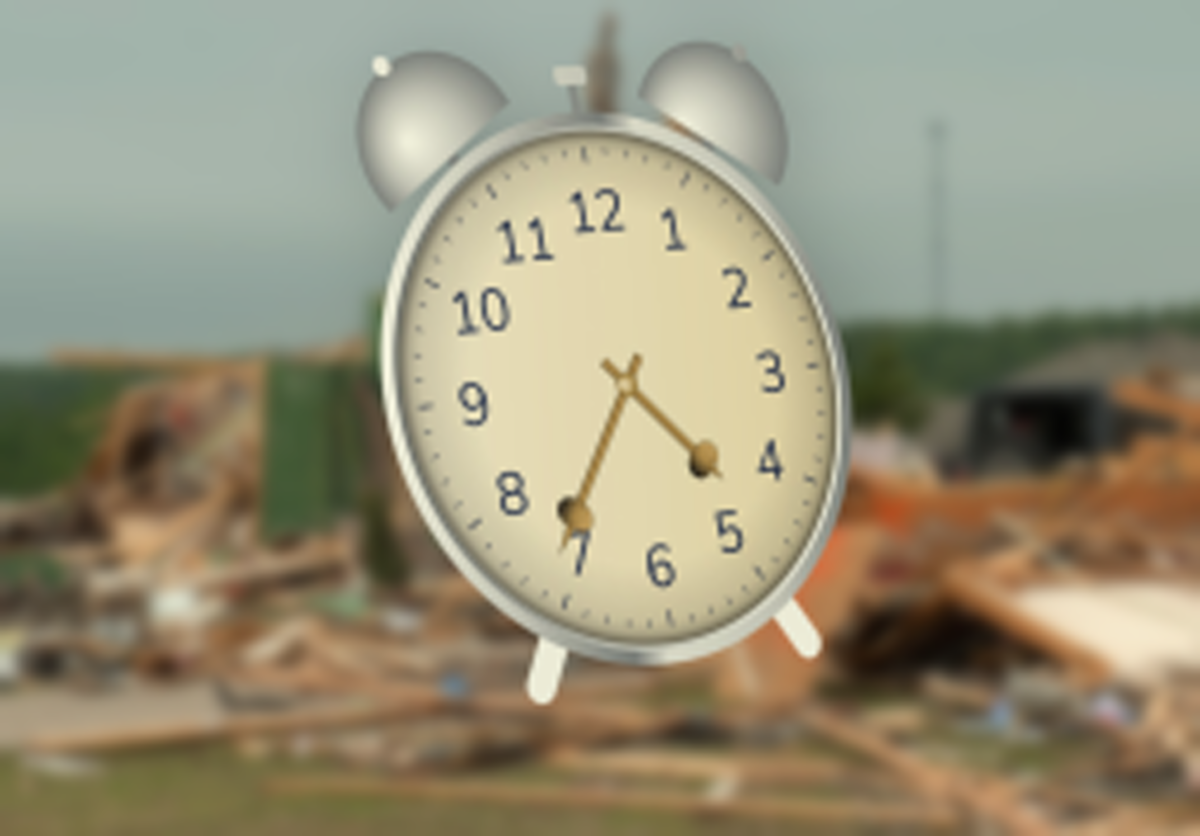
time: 4:36
